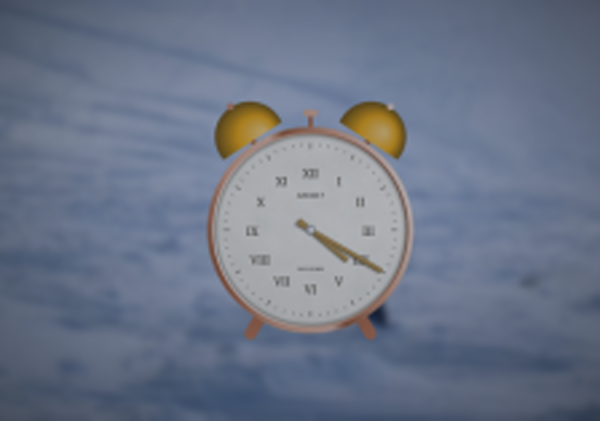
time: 4:20
